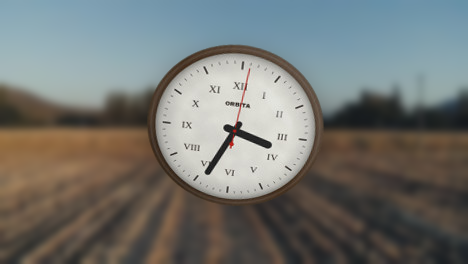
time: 3:34:01
